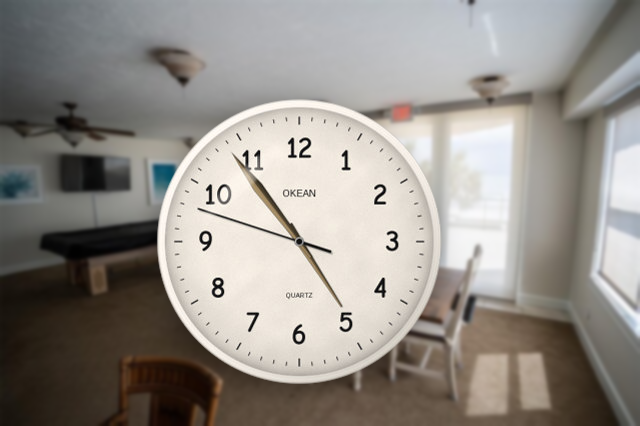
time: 4:53:48
